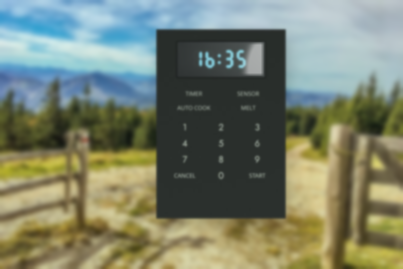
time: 16:35
